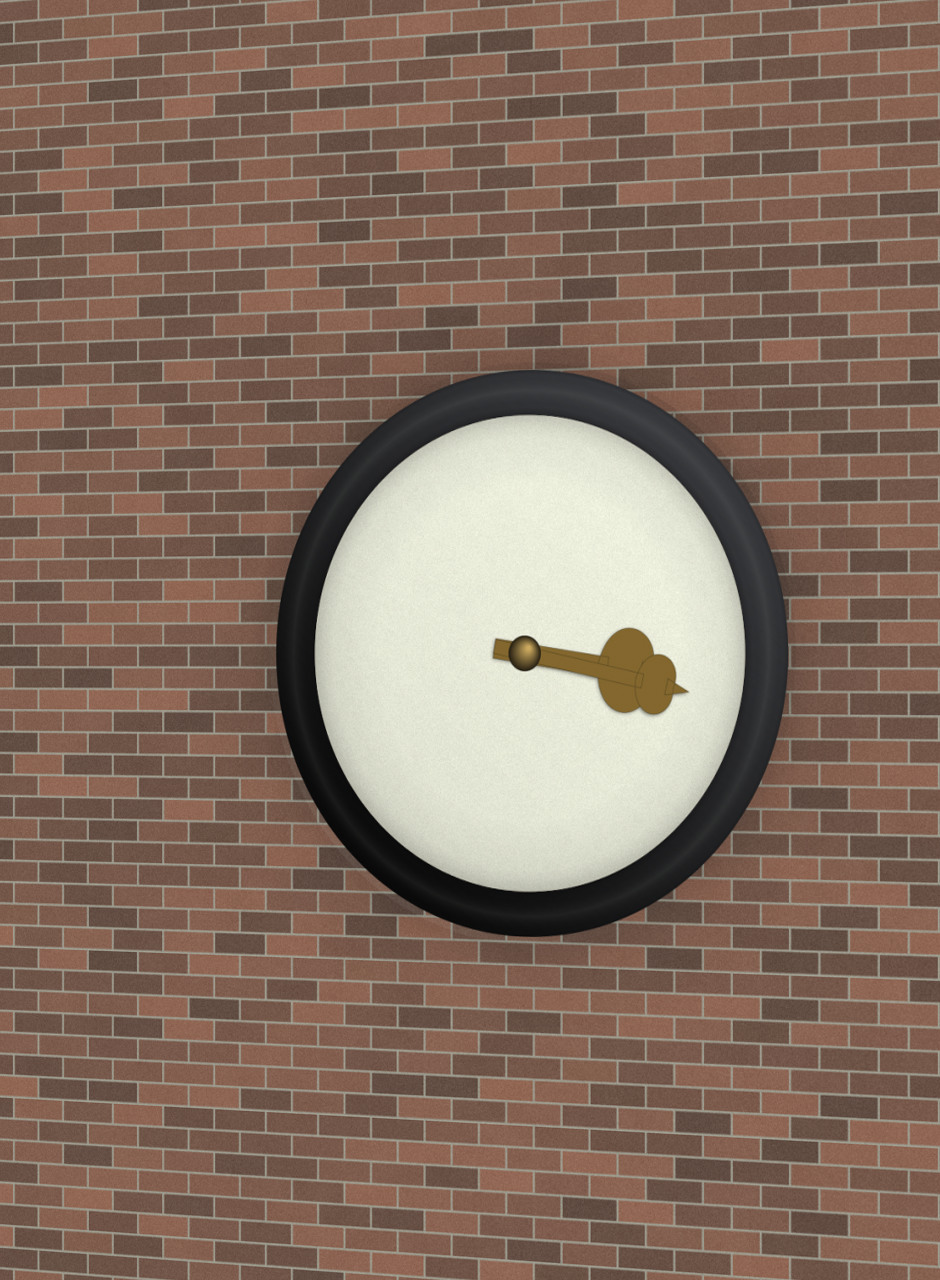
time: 3:17
